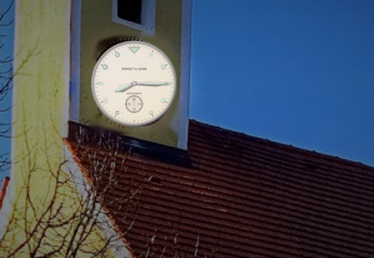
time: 8:15
